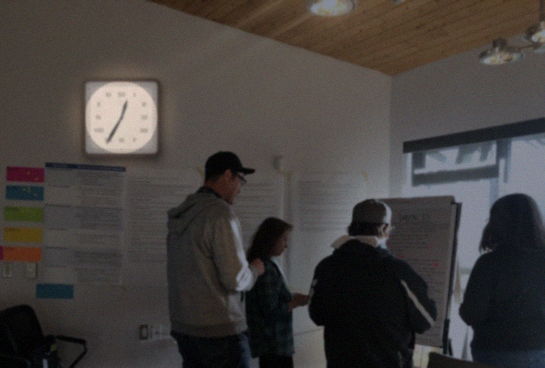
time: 12:35
